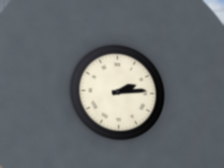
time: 2:14
